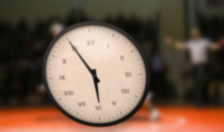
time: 5:55
